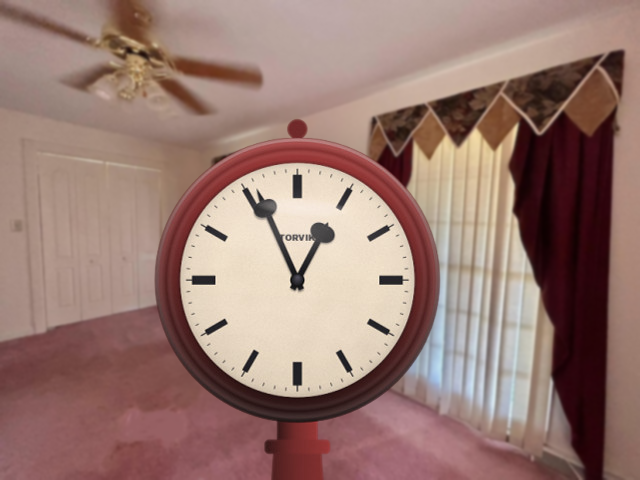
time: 12:56
